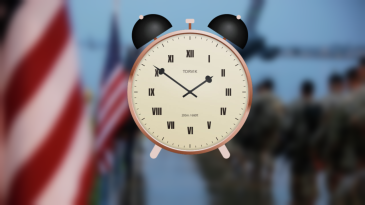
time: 1:51
